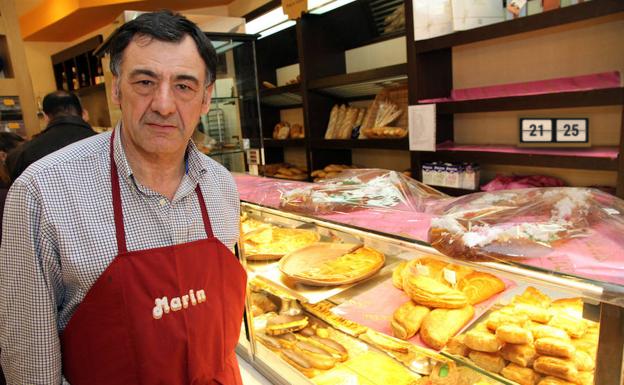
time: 21:25
